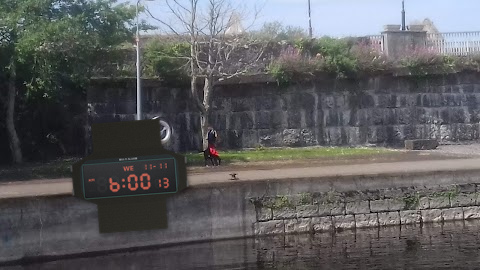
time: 6:00:13
